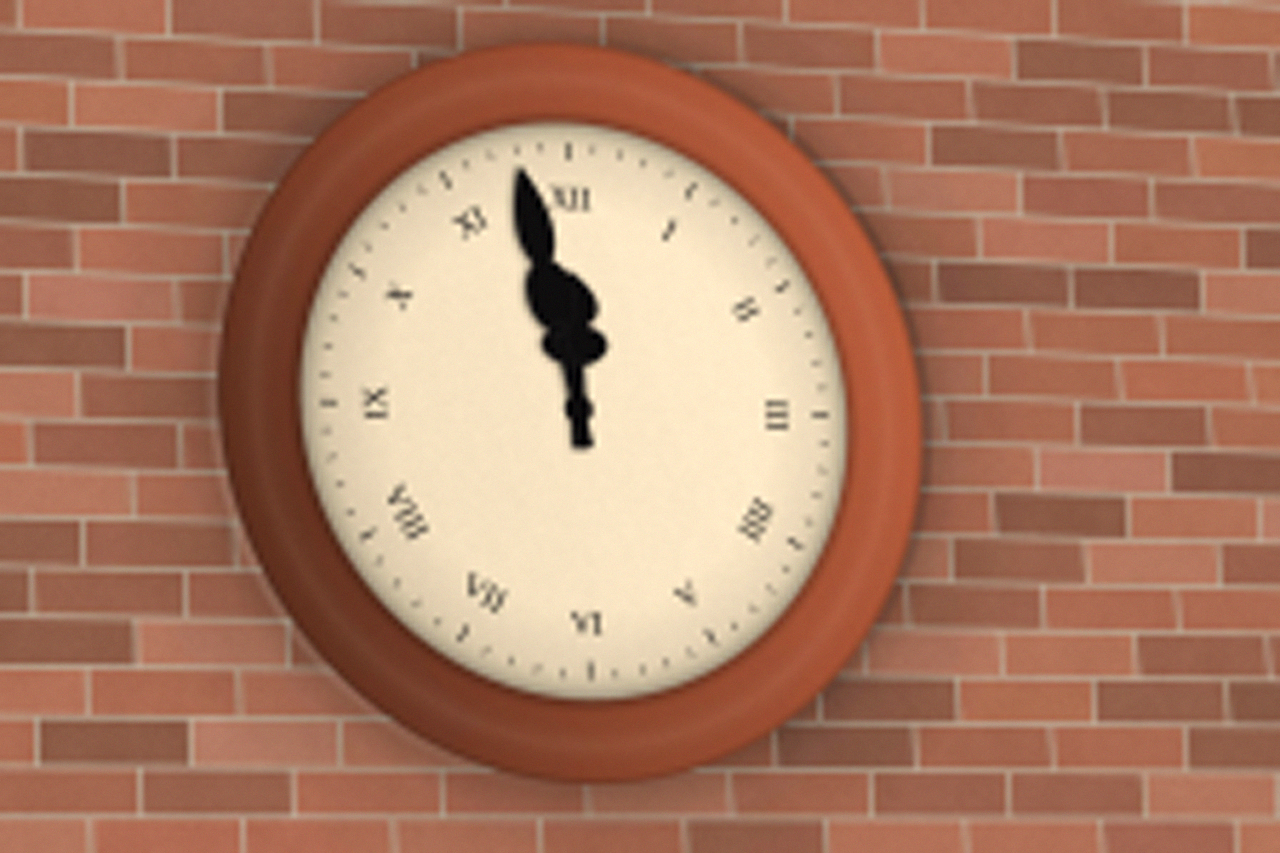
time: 11:58
